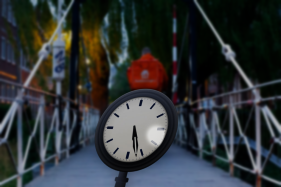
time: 5:27
